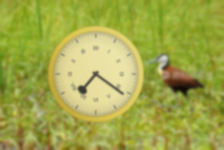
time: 7:21
